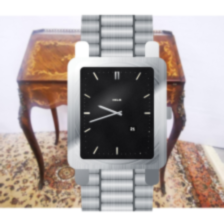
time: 9:42
